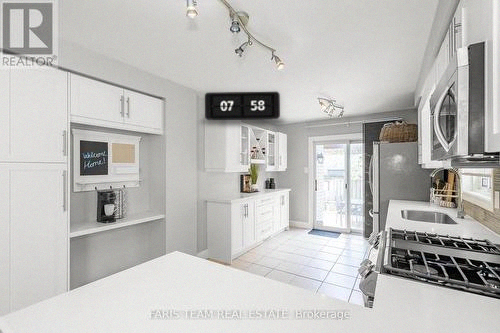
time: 7:58
